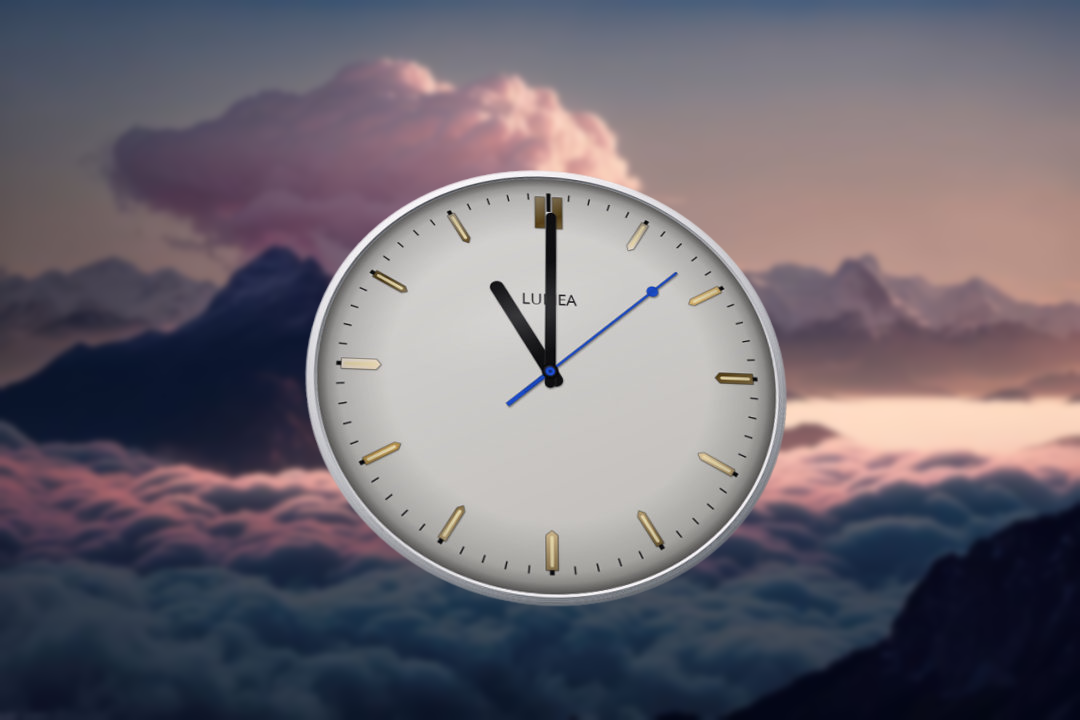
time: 11:00:08
